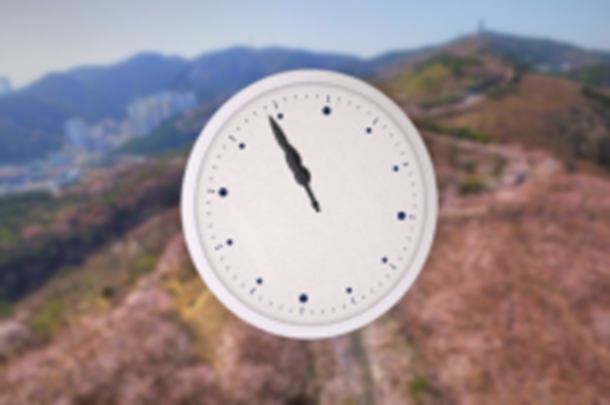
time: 10:54
